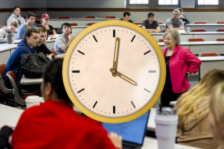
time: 4:01
